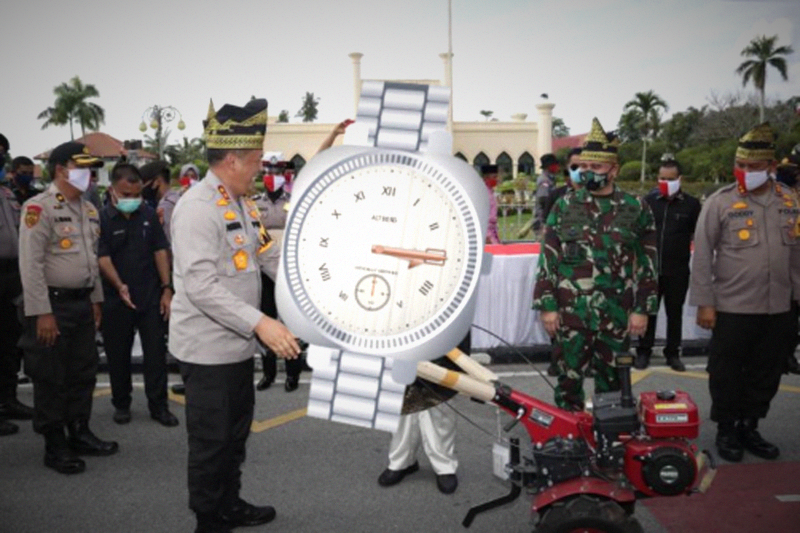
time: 3:15
